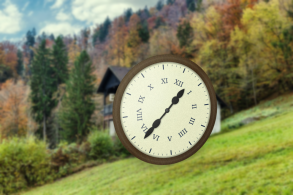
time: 12:33
